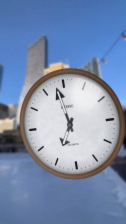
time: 6:58
